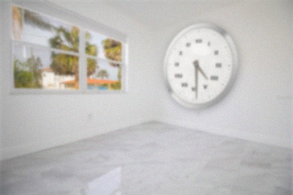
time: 4:29
